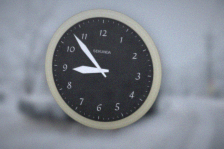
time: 8:53
